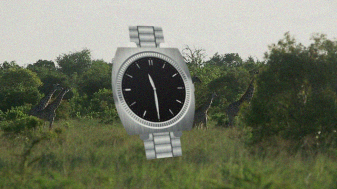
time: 11:30
